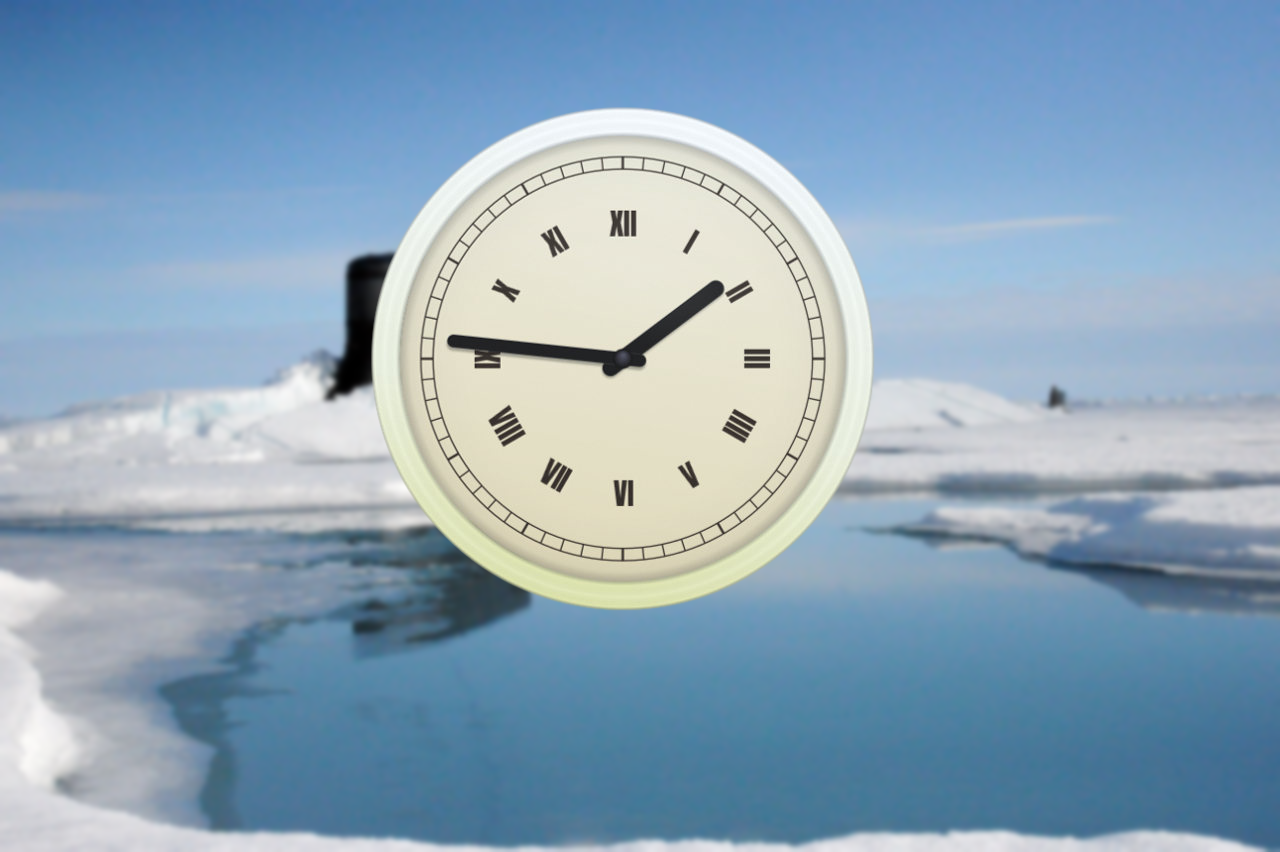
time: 1:46
